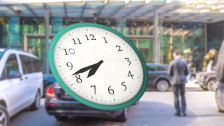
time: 7:42
